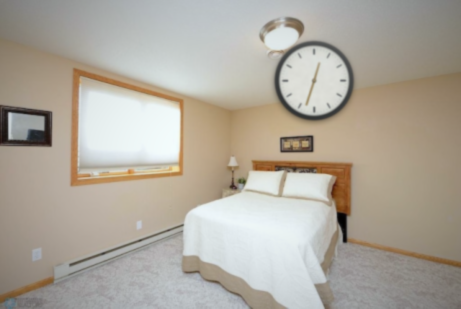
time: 12:33
